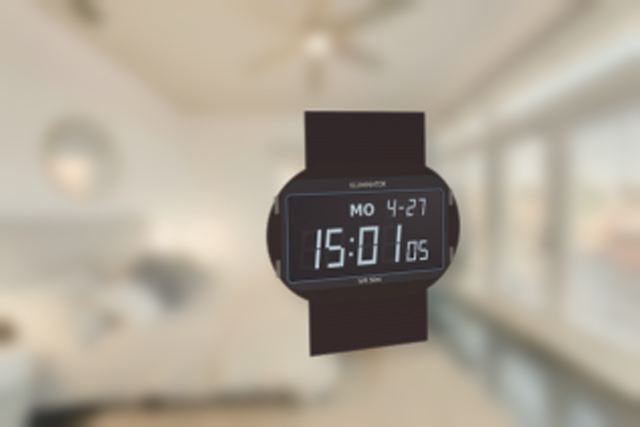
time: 15:01:05
